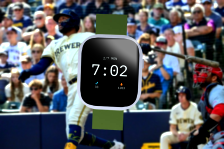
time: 7:02
